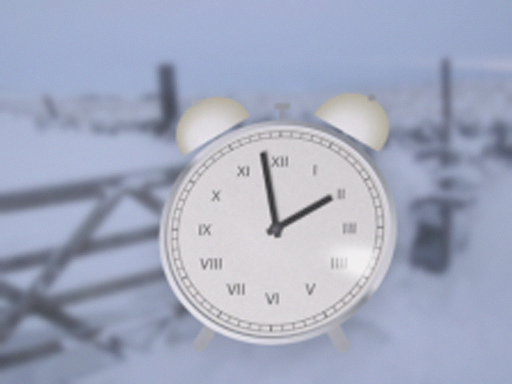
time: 1:58
